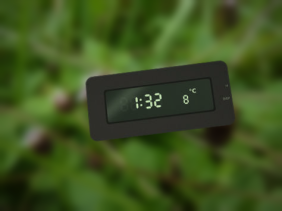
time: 1:32
